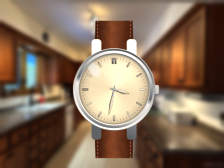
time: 3:32
